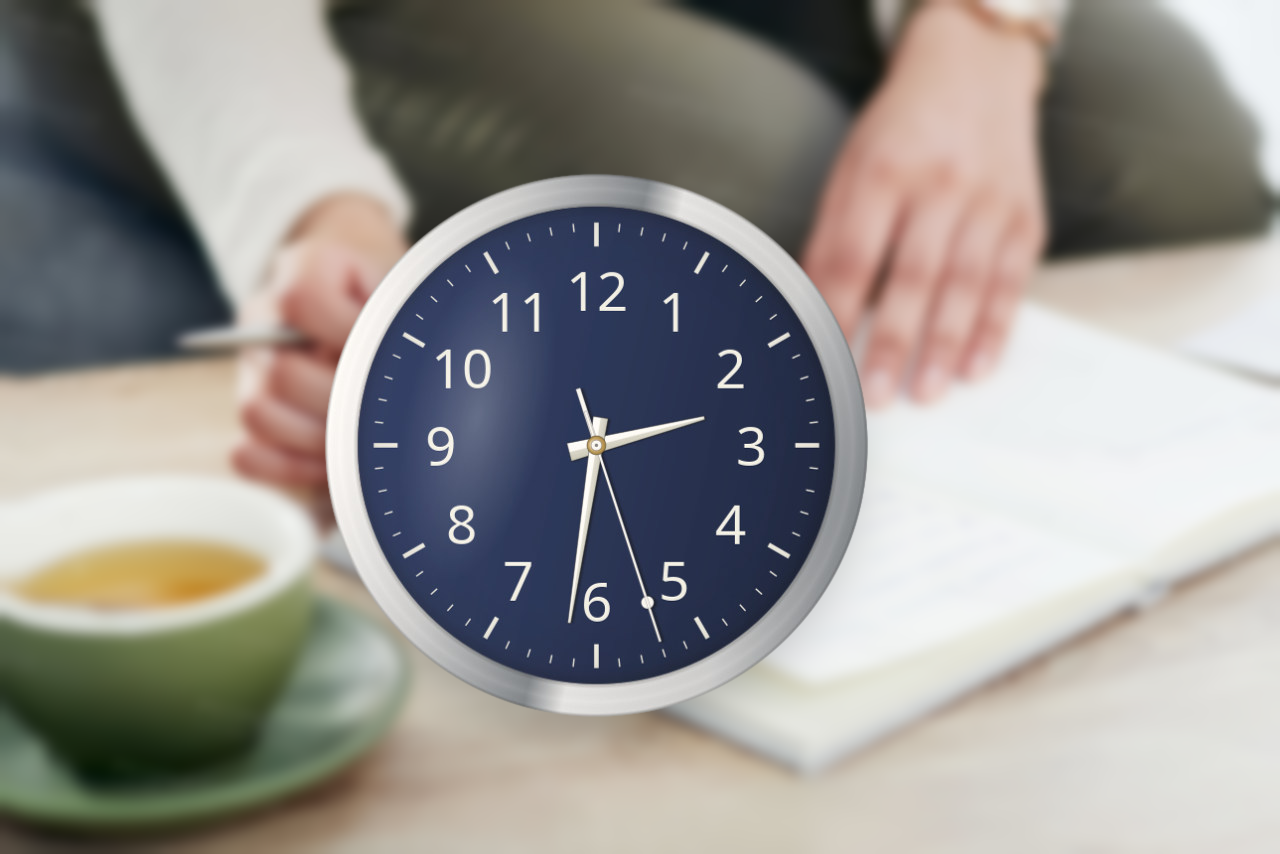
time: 2:31:27
